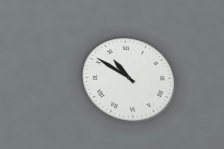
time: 10:51
